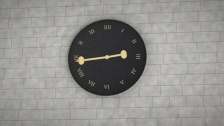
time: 2:44
